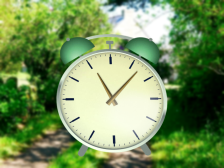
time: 11:07
